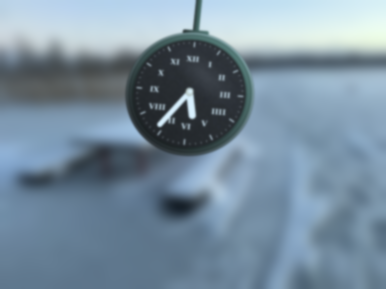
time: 5:36
